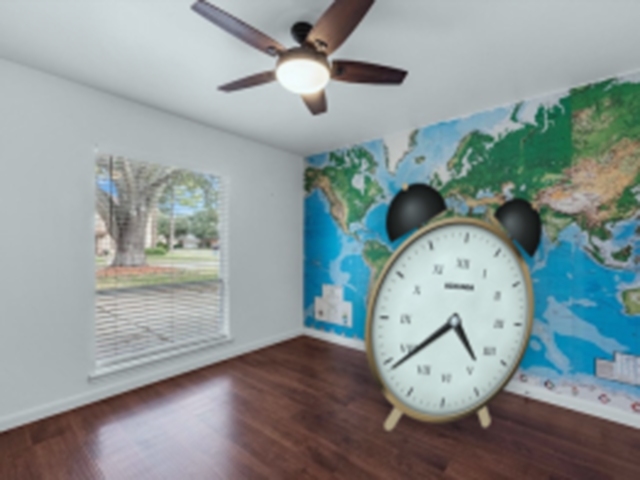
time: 4:39
